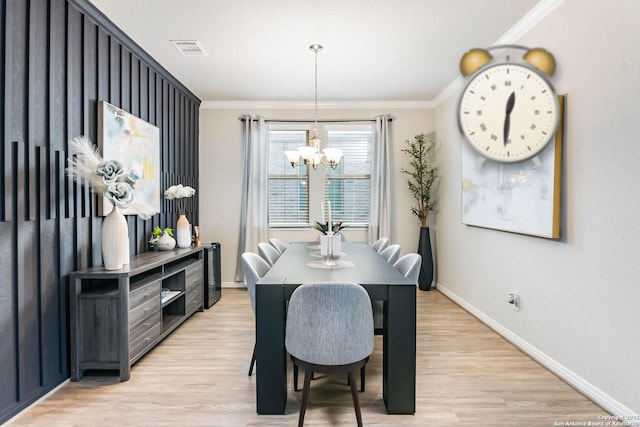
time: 12:31
